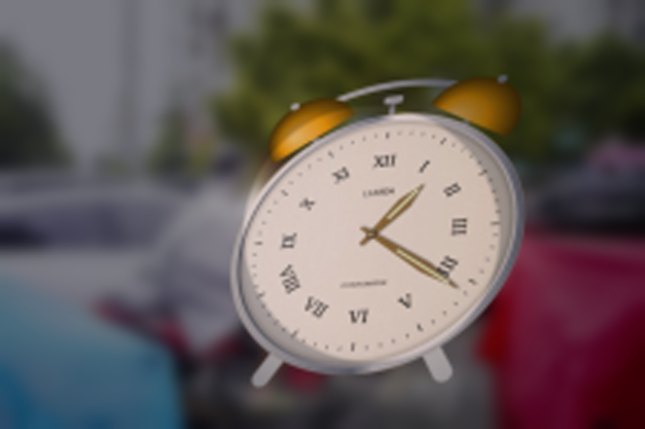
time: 1:21
